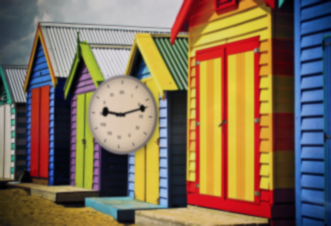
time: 9:12
